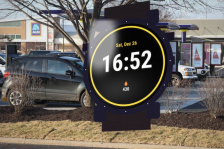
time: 16:52
